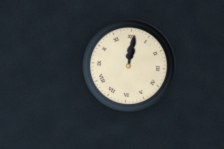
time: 12:01
